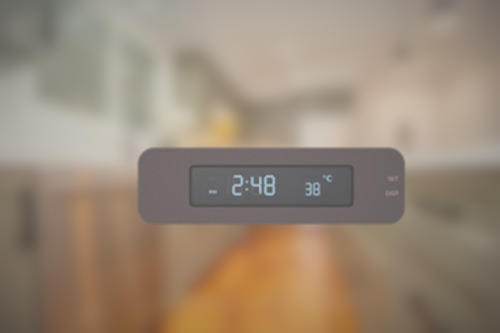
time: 2:48
